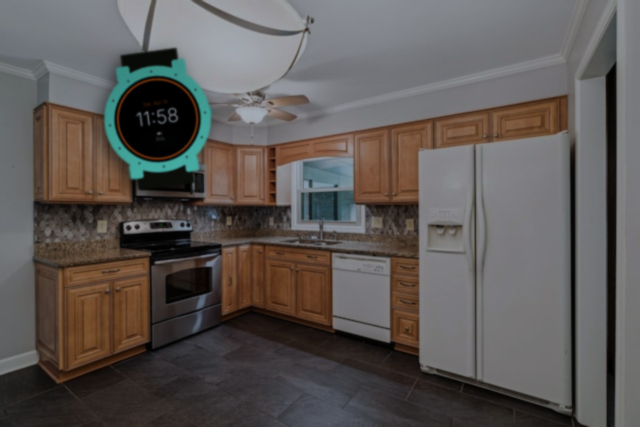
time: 11:58
